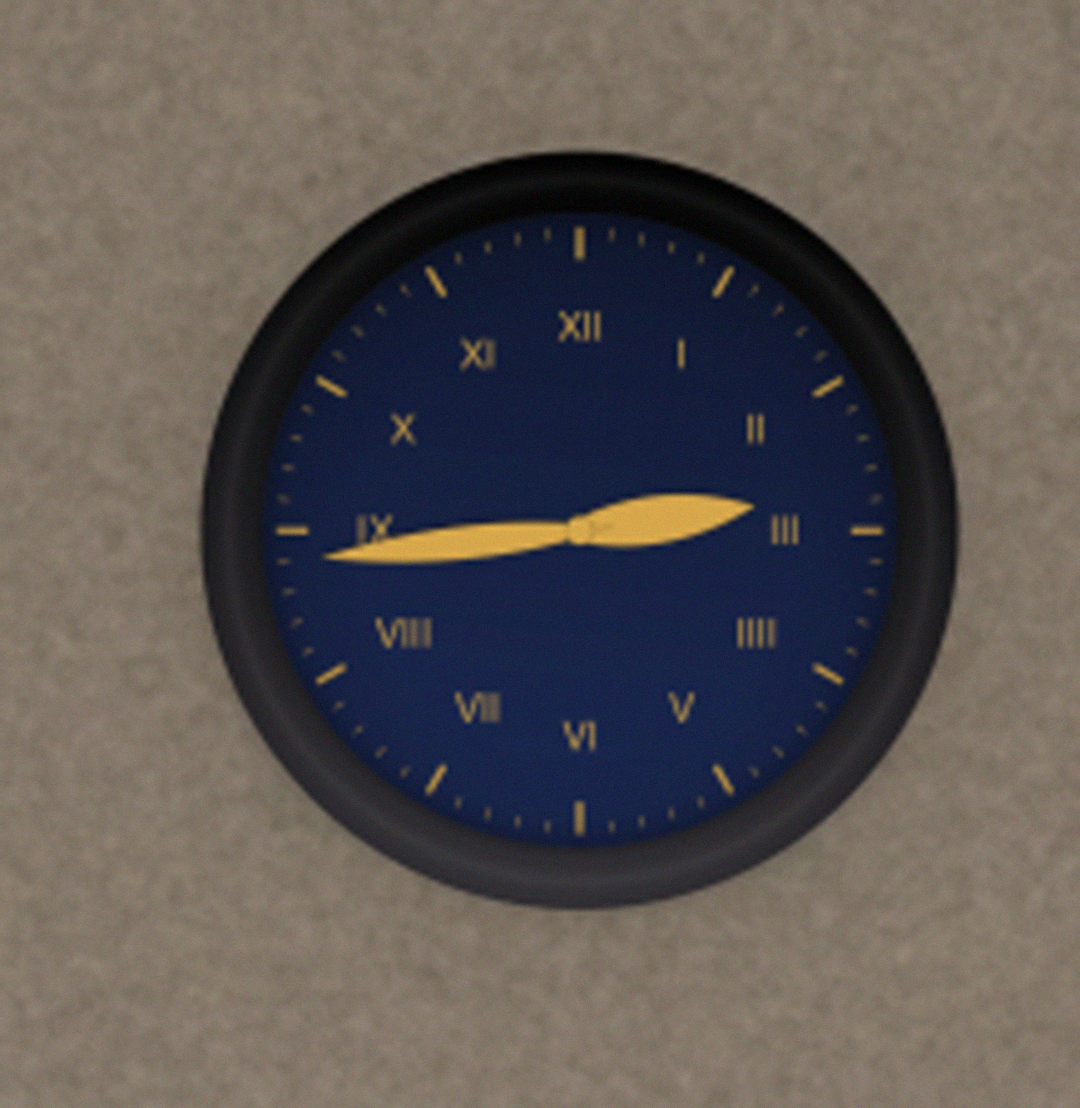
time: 2:44
